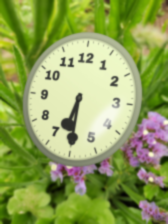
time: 6:30
